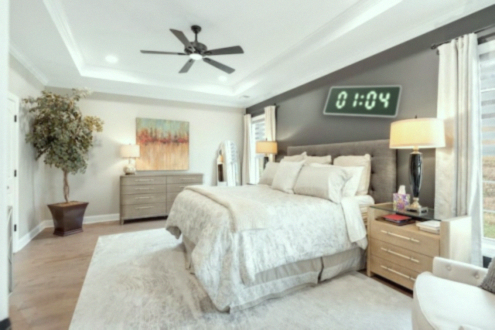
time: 1:04
